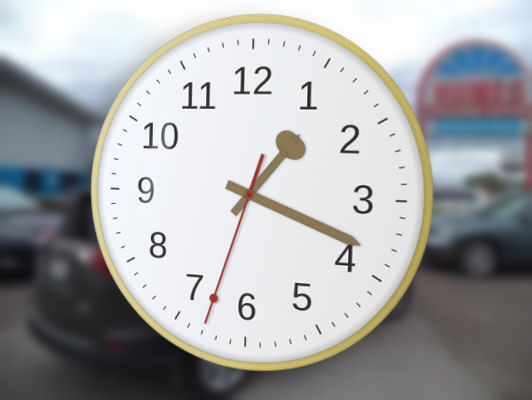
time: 1:18:33
